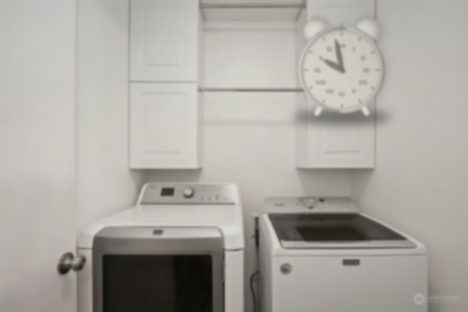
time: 9:58
